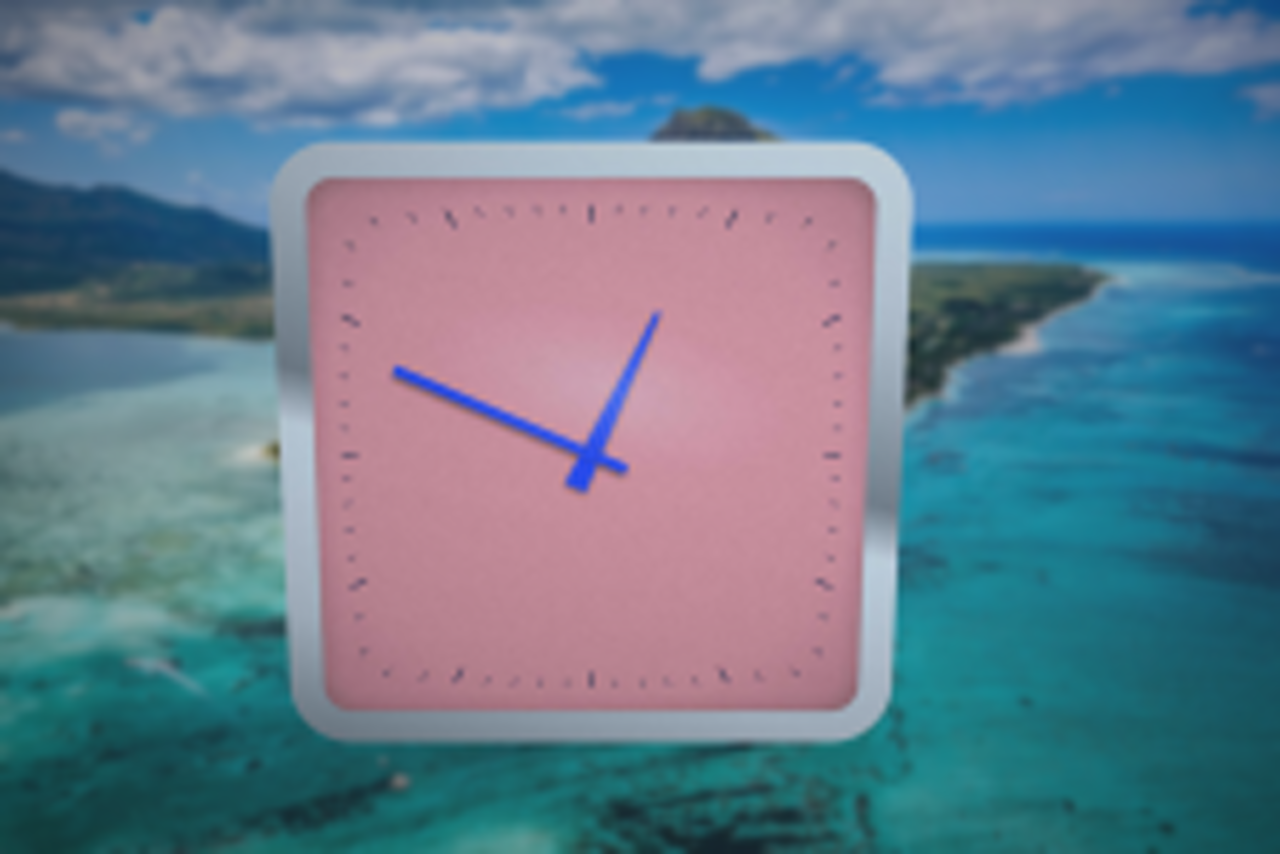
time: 12:49
